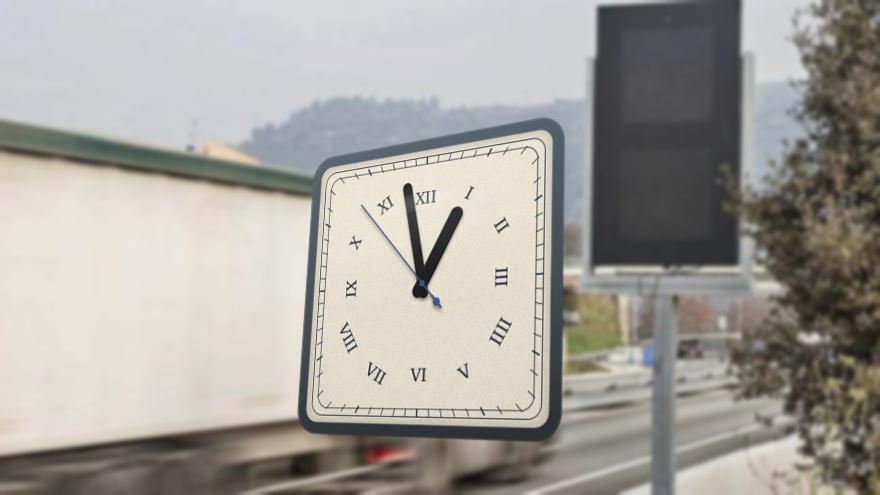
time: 12:57:53
